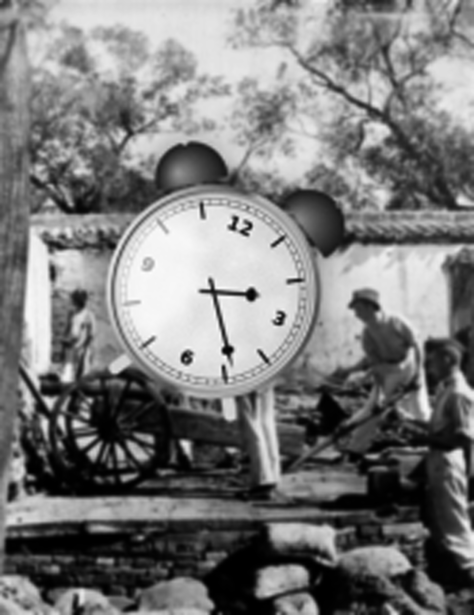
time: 2:24
